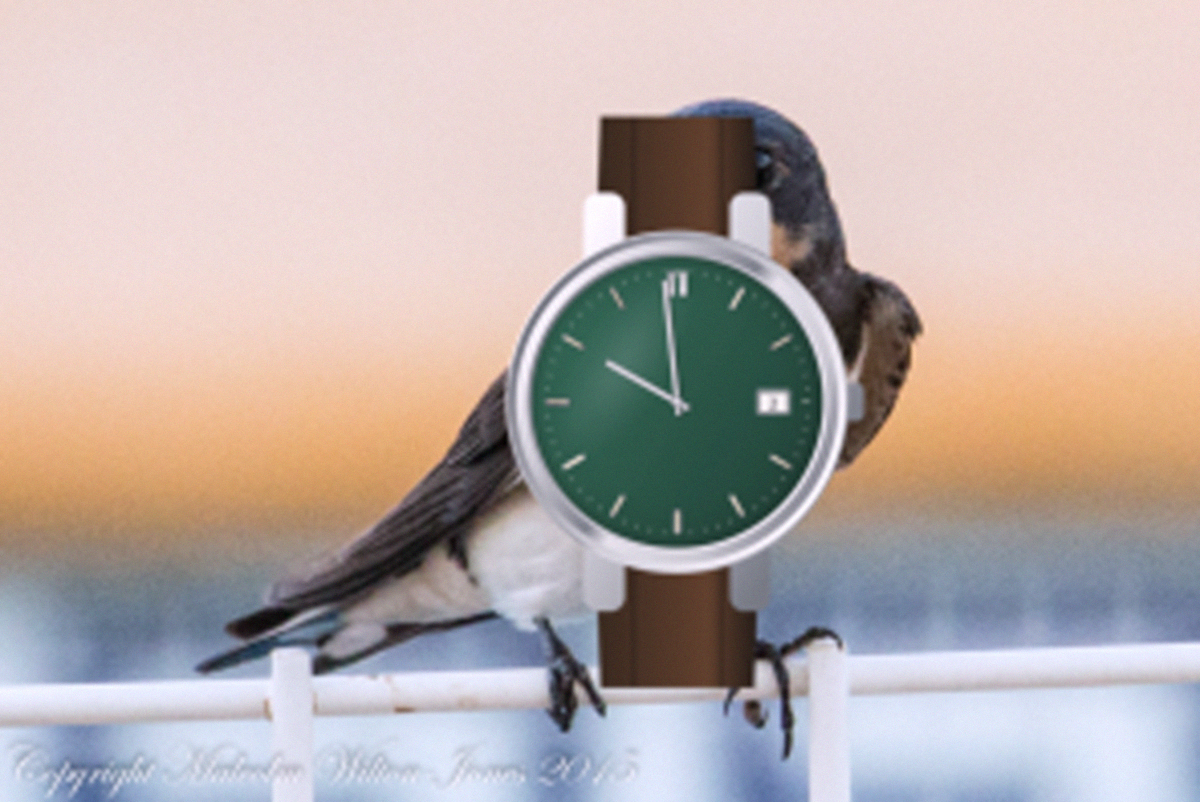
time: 9:59
